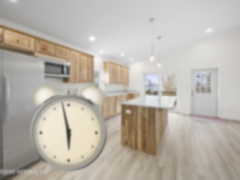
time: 5:58
